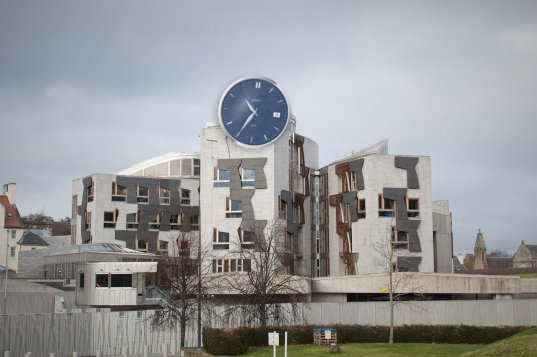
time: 10:35
